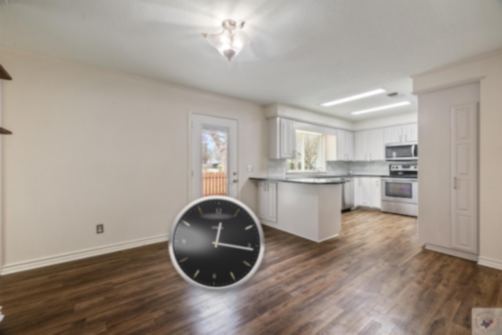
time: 12:16
